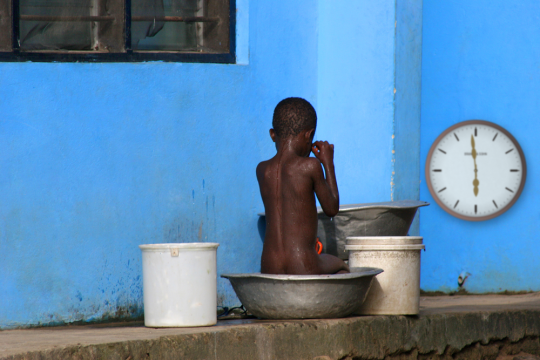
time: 5:59
